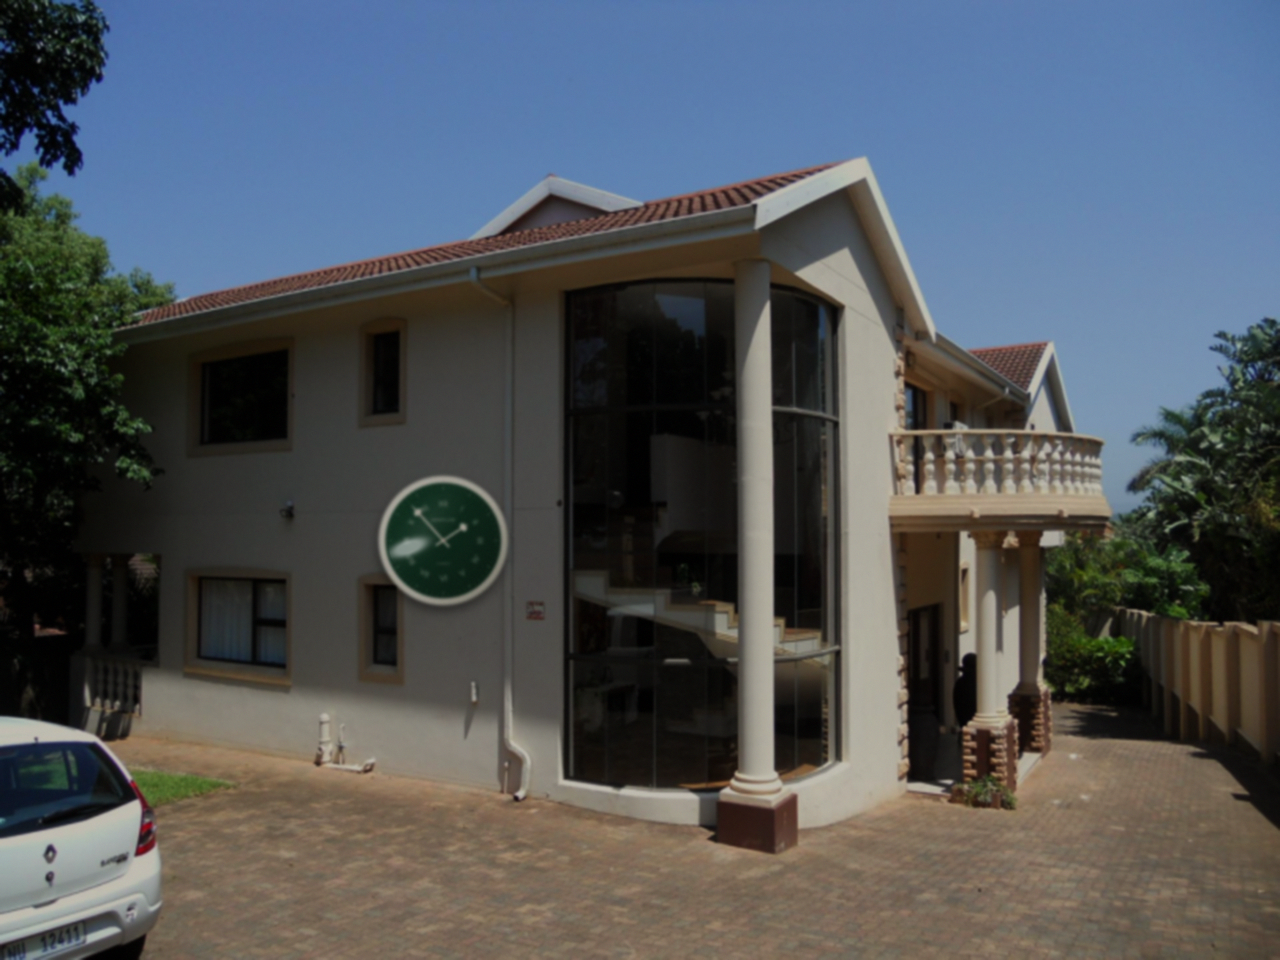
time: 1:53
